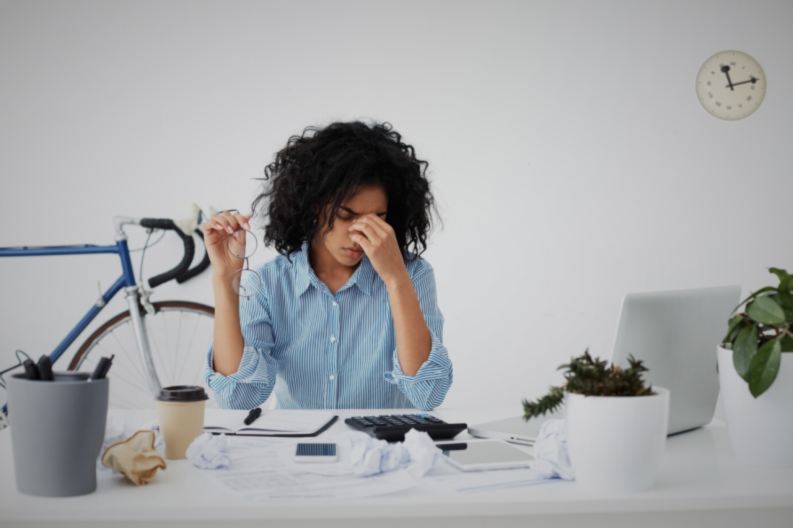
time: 11:12
